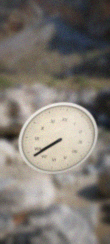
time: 7:38
